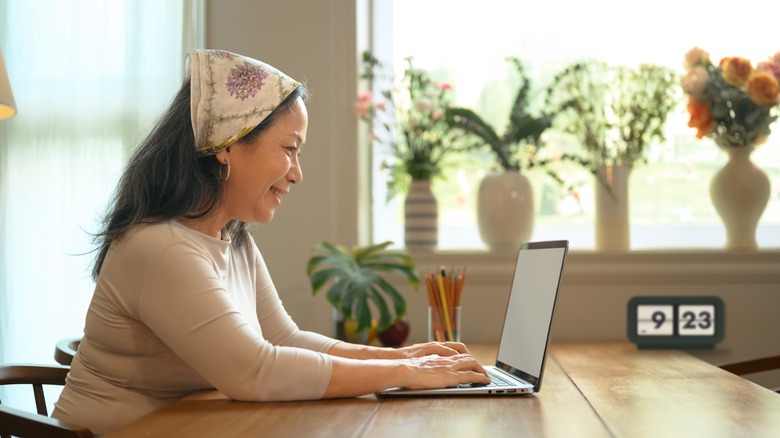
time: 9:23
